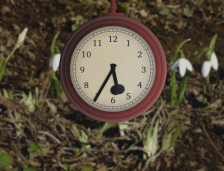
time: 5:35
